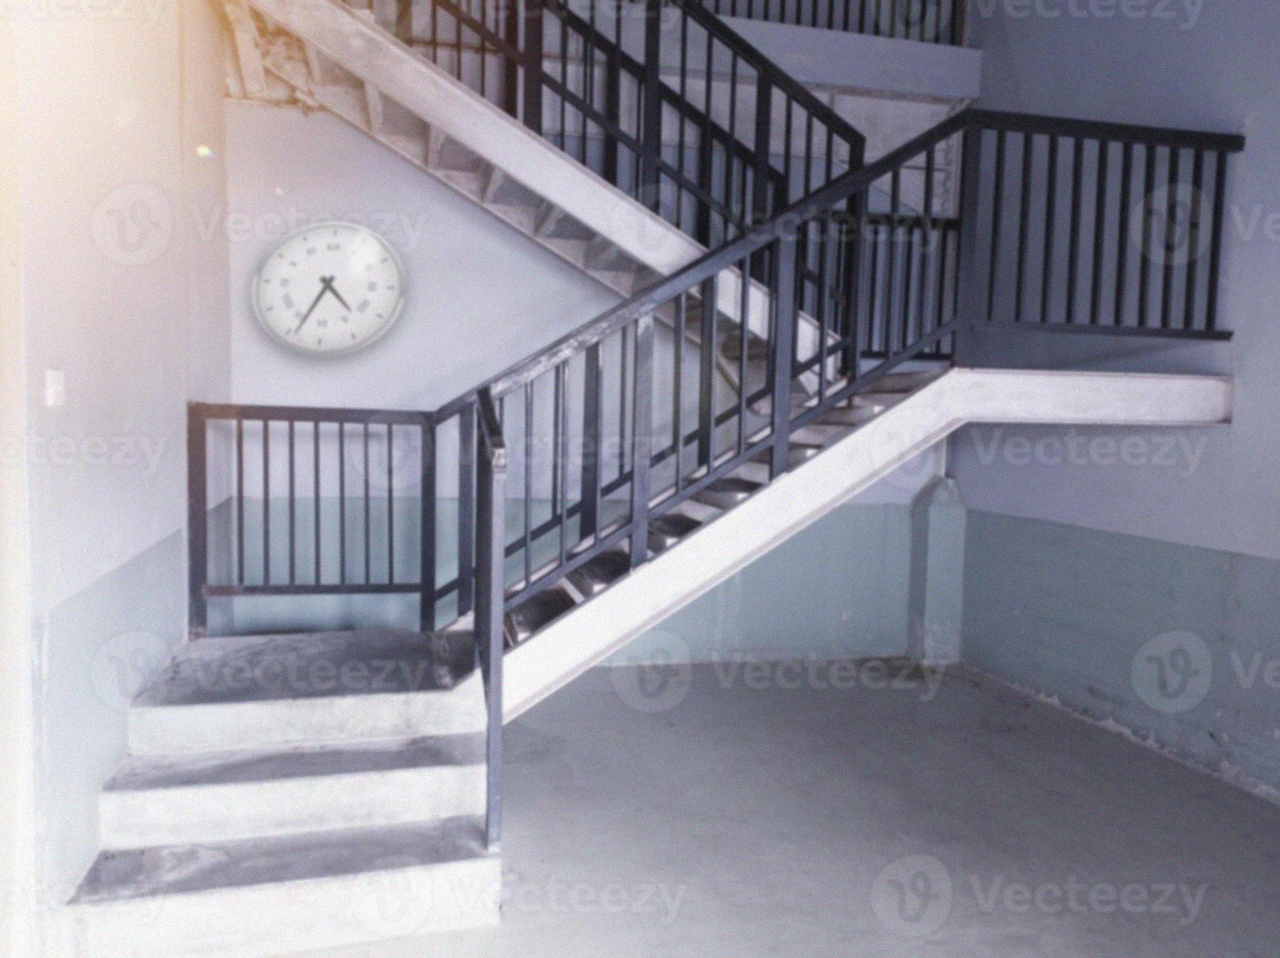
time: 4:34
